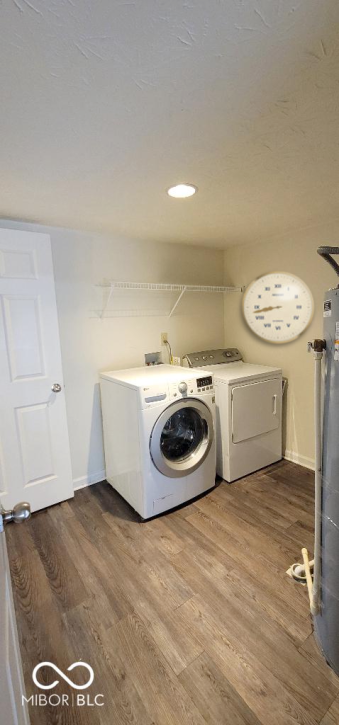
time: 8:43
